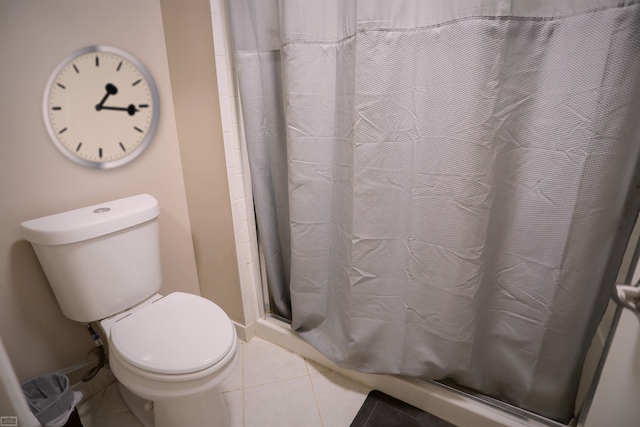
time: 1:16
